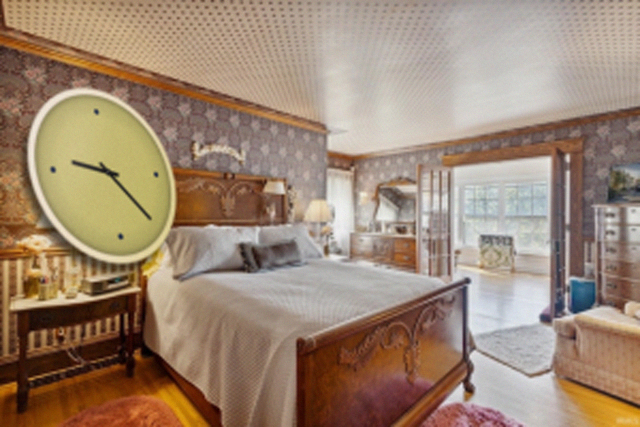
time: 9:23
